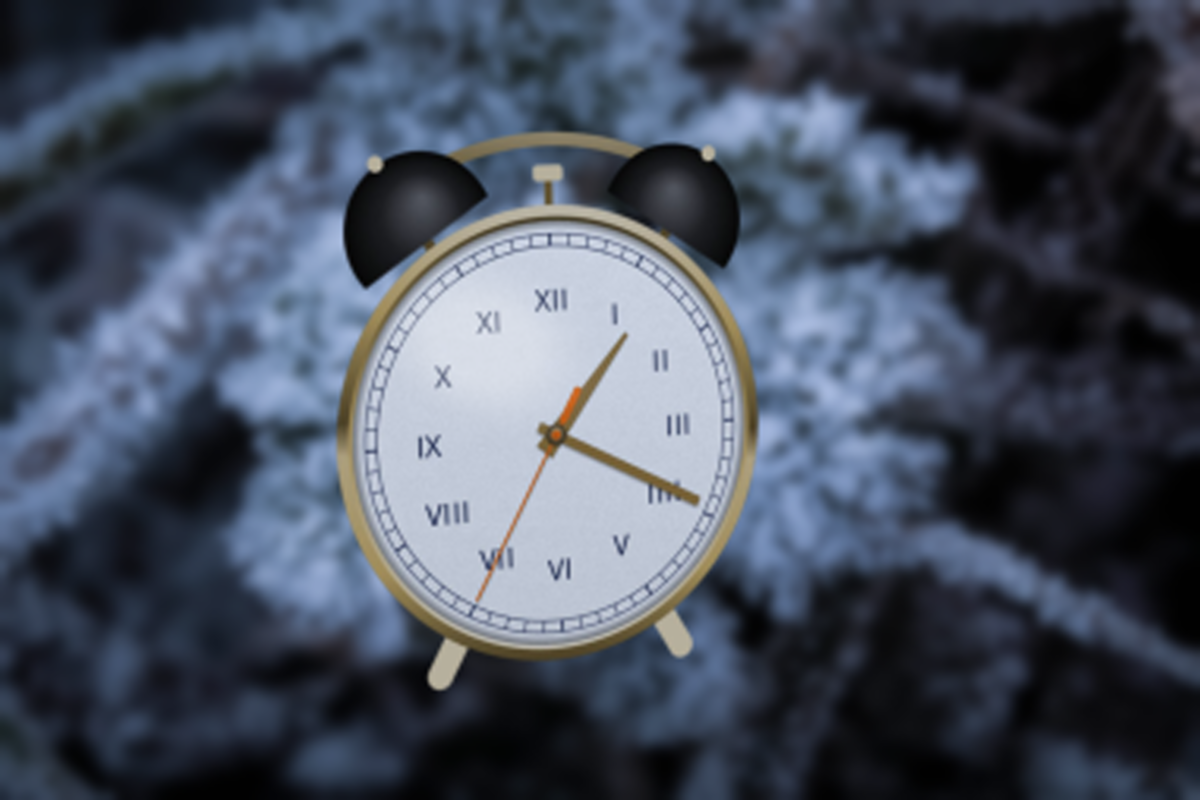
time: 1:19:35
